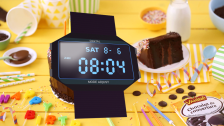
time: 8:04
